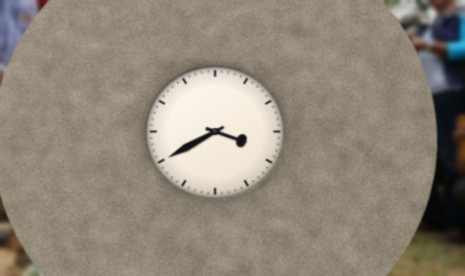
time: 3:40
